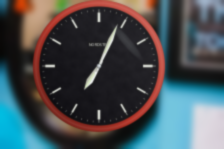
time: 7:04
